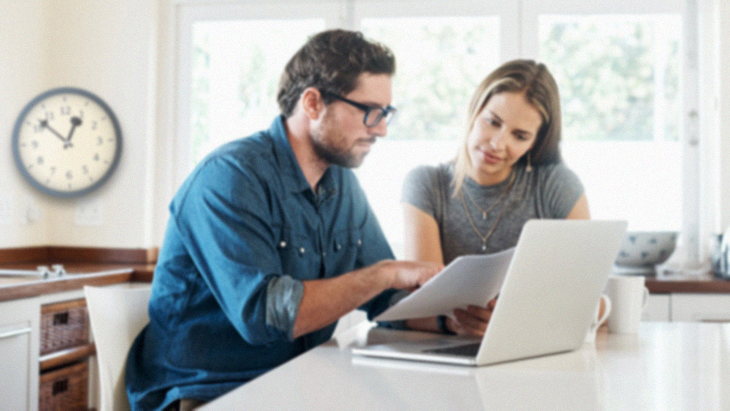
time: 12:52
